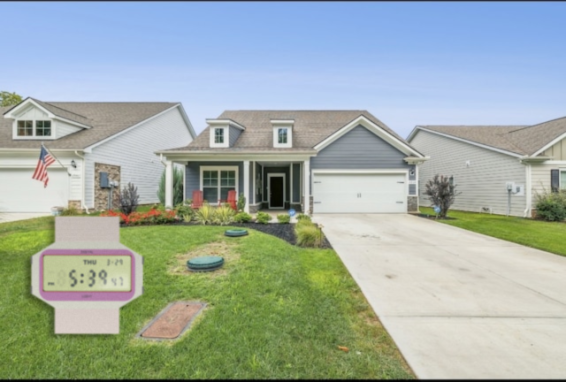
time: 5:39:47
